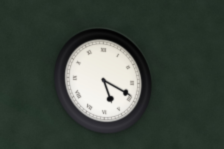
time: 5:19
